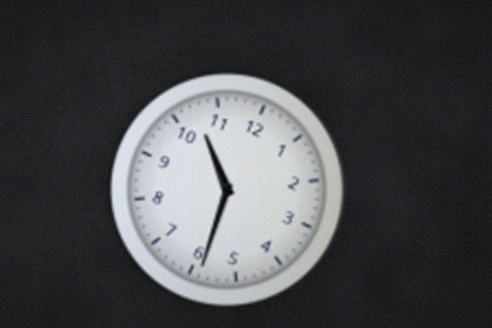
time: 10:29
